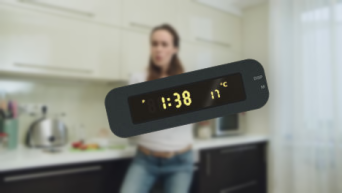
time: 1:38
